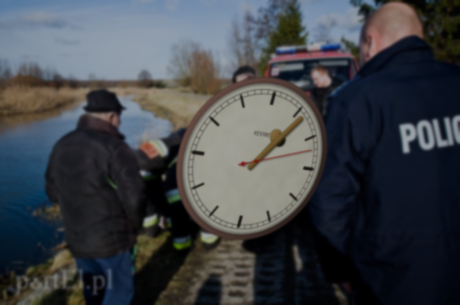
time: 1:06:12
